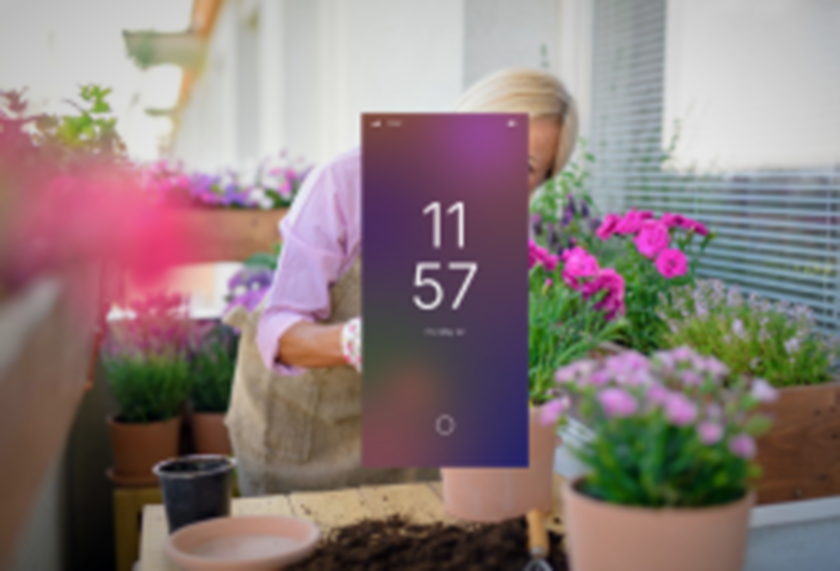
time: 11:57
